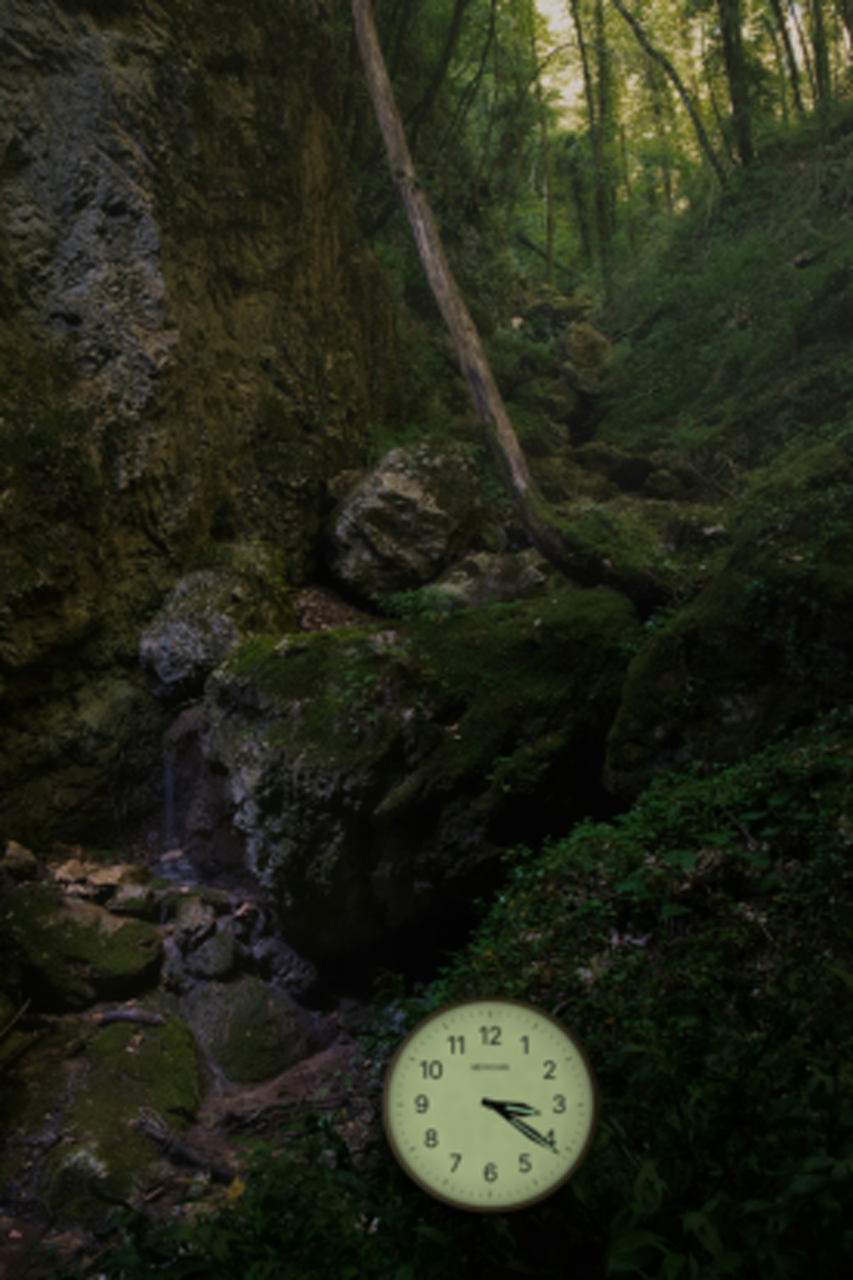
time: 3:21
